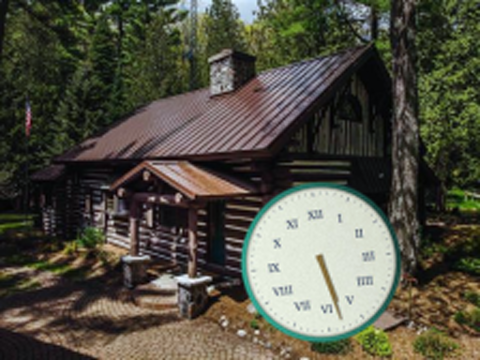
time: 5:28
